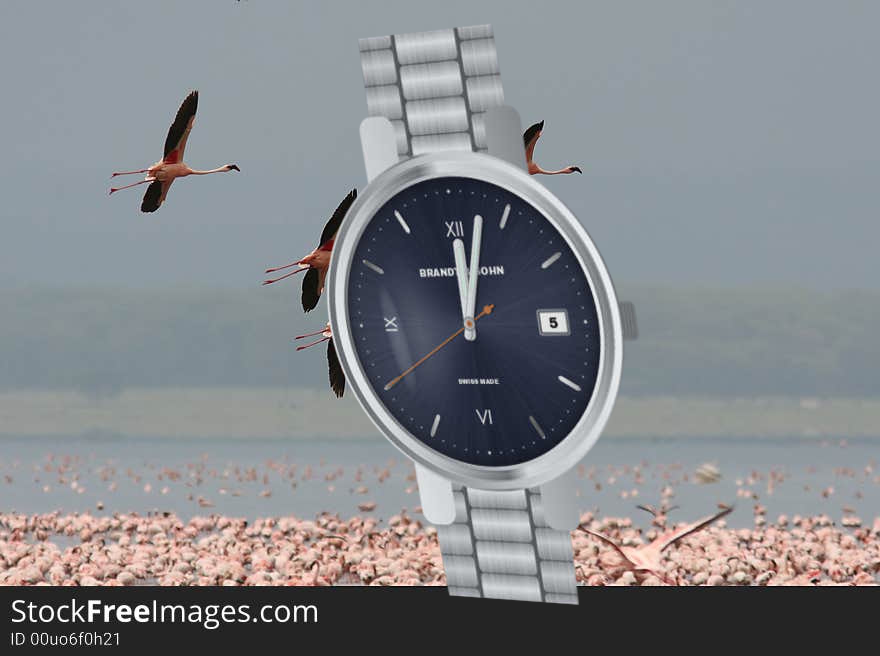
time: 12:02:40
